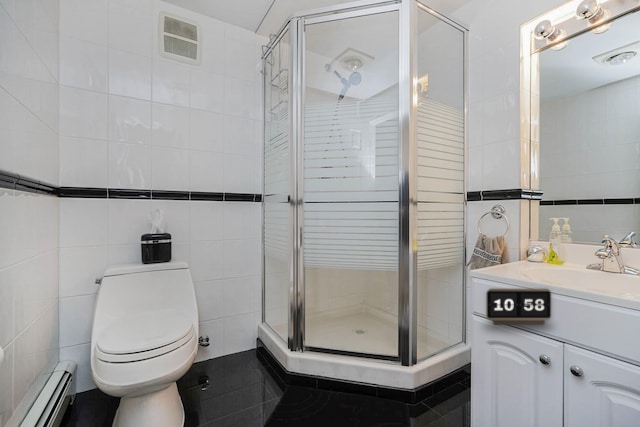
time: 10:58
